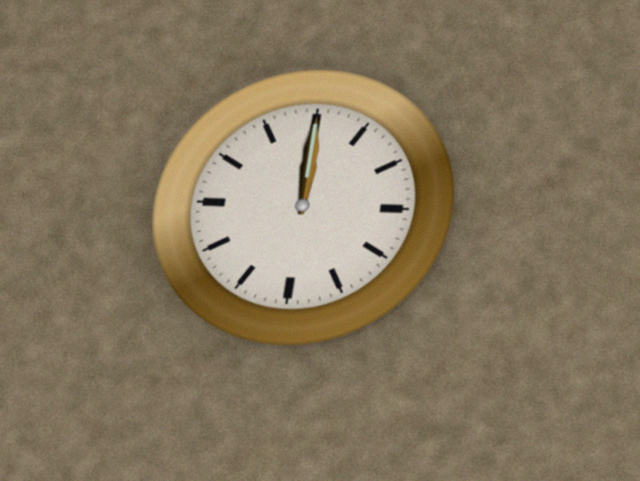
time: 12:00
